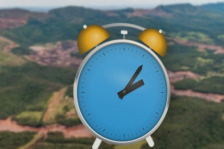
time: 2:06
